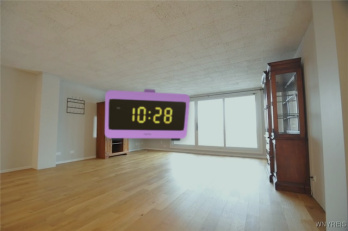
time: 10:28
